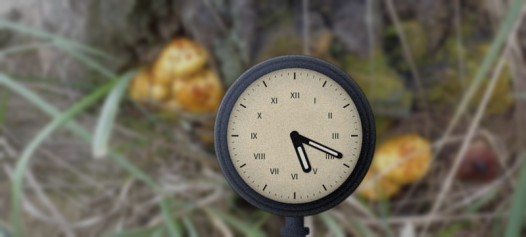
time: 5:19
